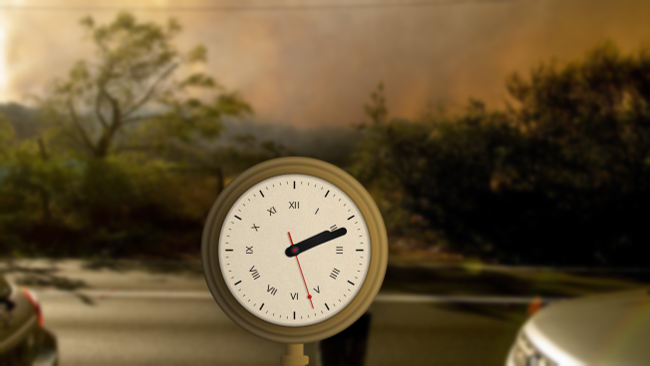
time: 2:11:27
